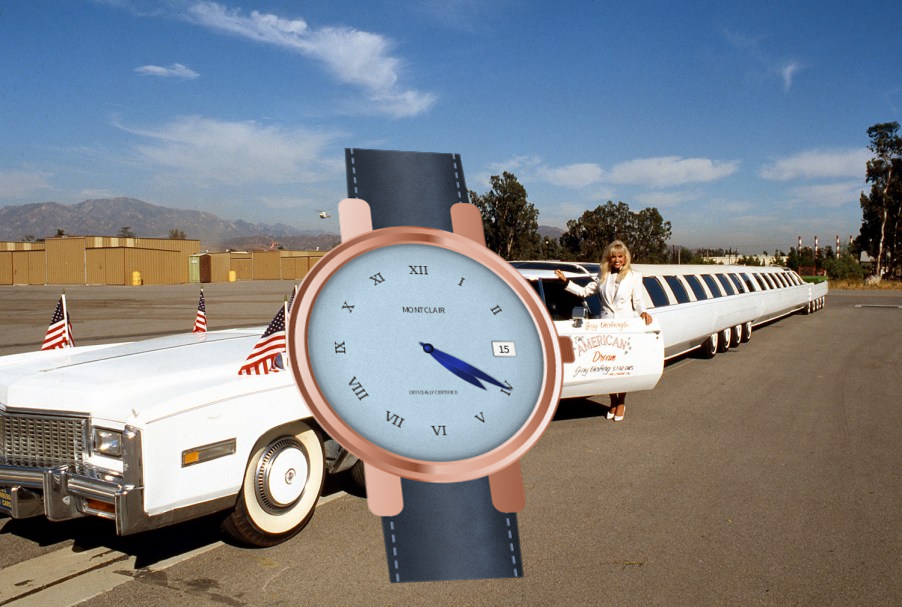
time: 4:20
